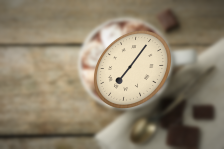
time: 7:05
